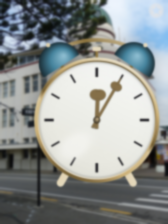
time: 12:05
